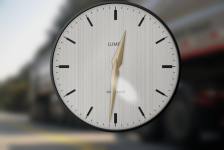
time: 12:31
